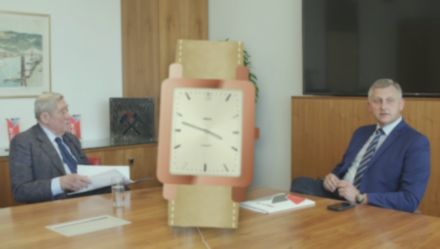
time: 3:48
